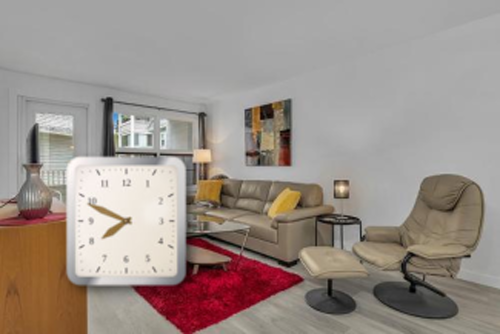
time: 7:49
